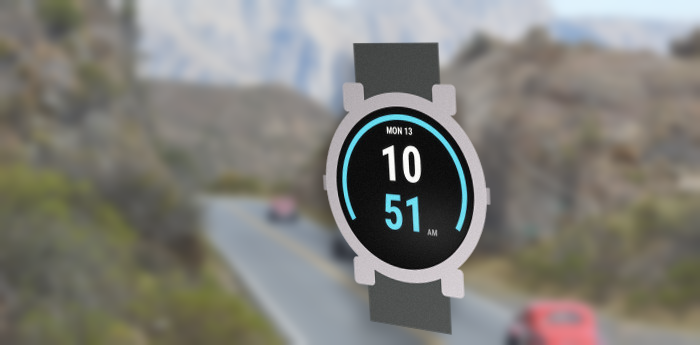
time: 10:51
